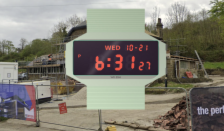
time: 6:31:27
